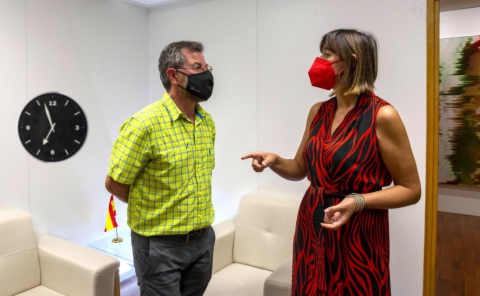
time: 6:57
